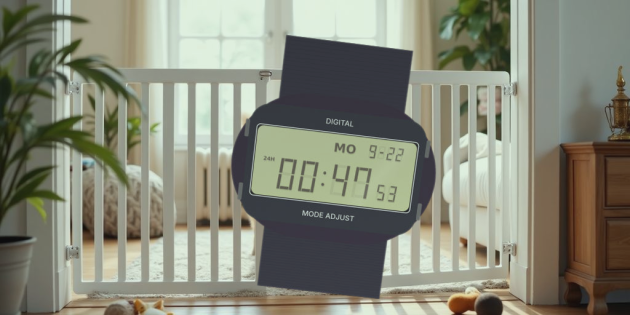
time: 0:47:53
